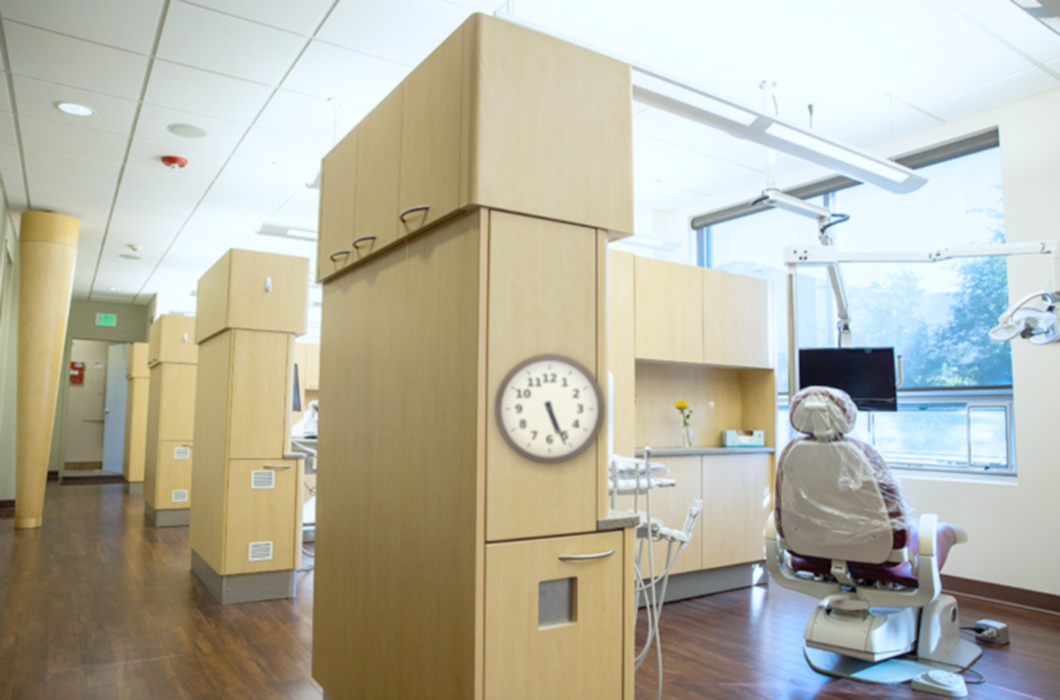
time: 5:26
